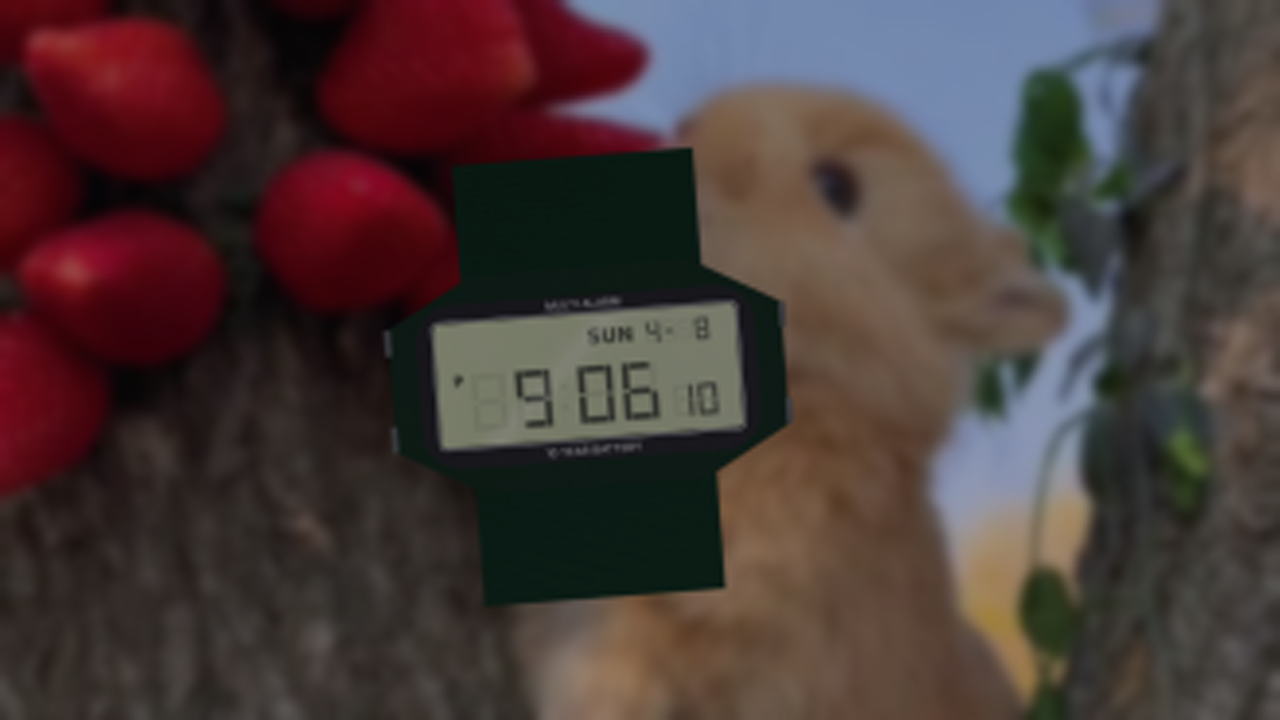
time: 9:06:10
